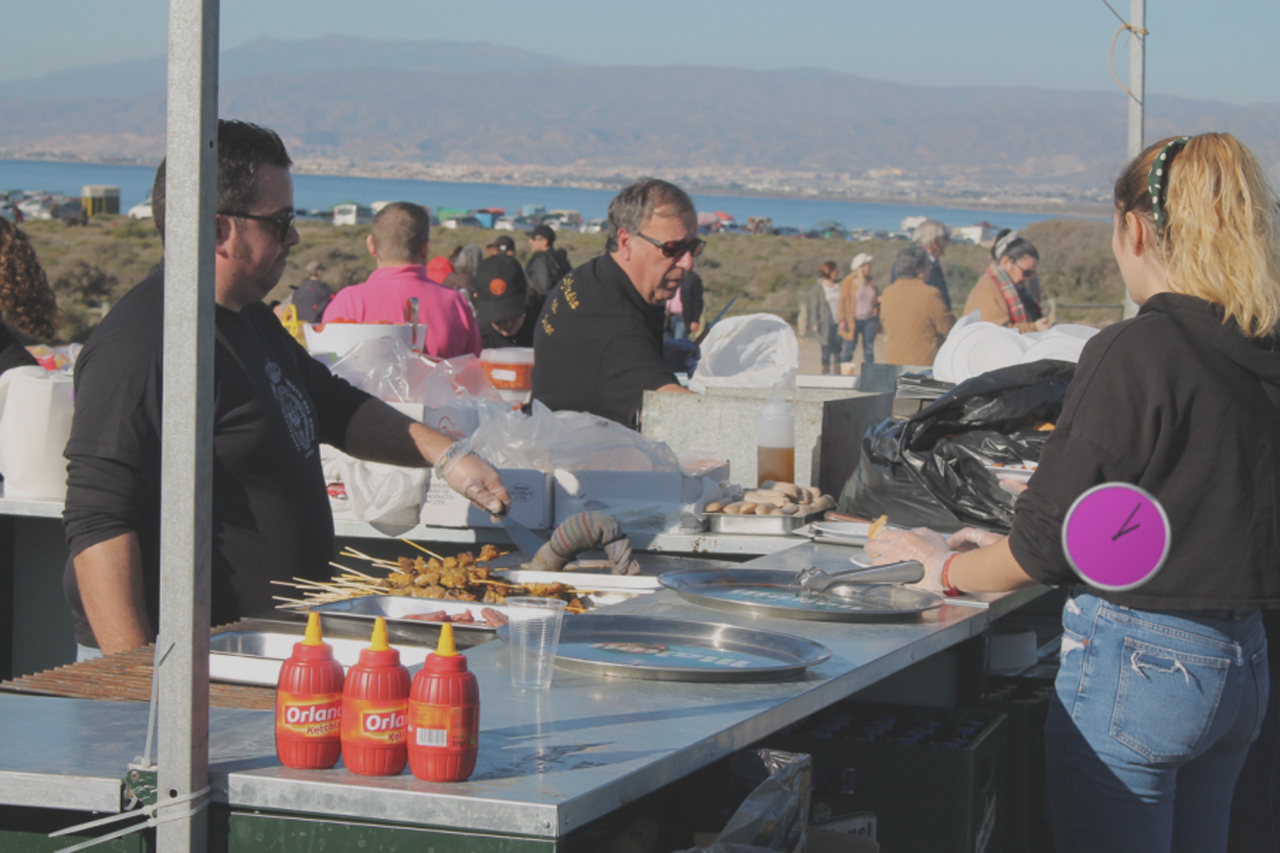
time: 2:06
